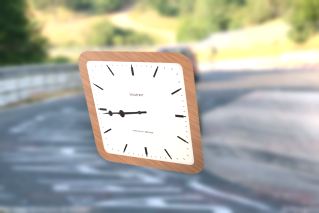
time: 8:44
